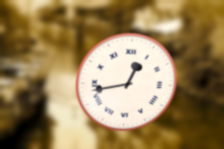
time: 12:43
